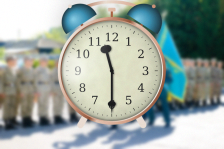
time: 11:30
